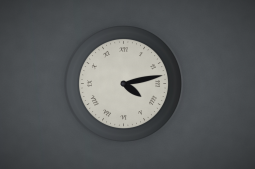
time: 4:13
